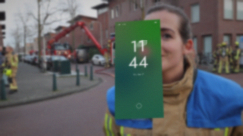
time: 11:44
